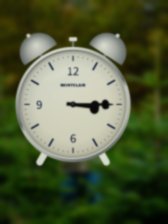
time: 3:15
